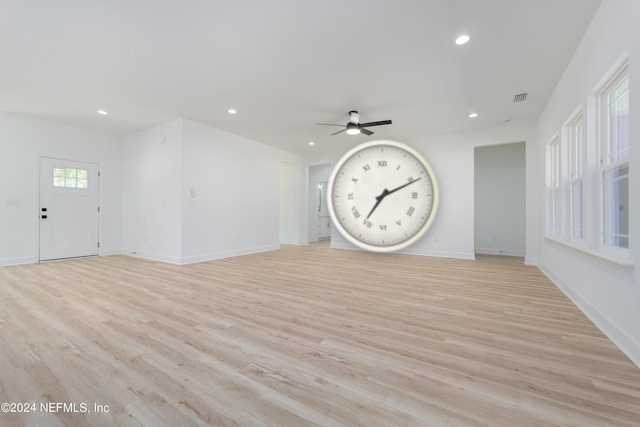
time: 7:11
